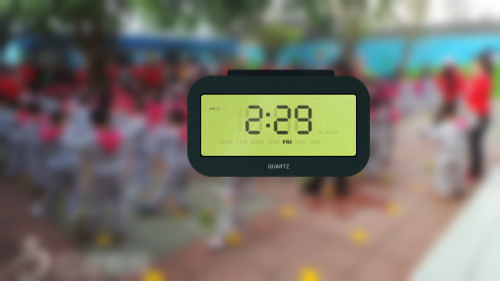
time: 2:29
